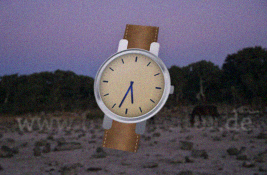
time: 5:33
